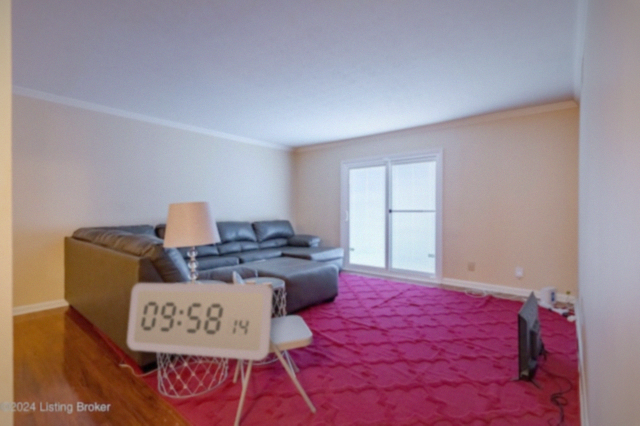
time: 9:58:14
